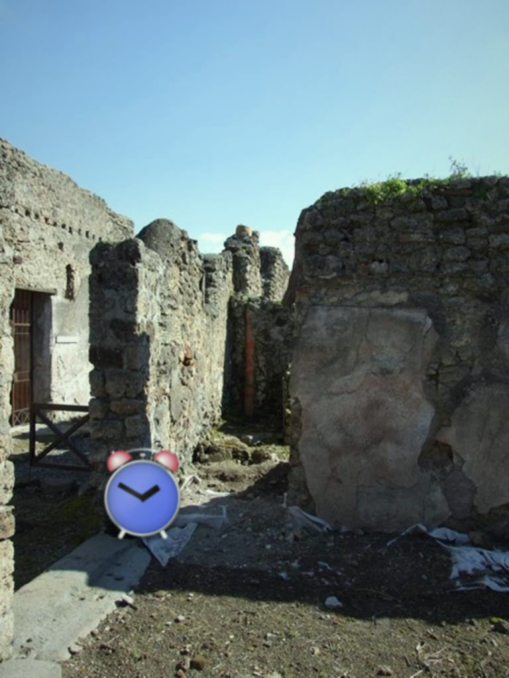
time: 1:50
